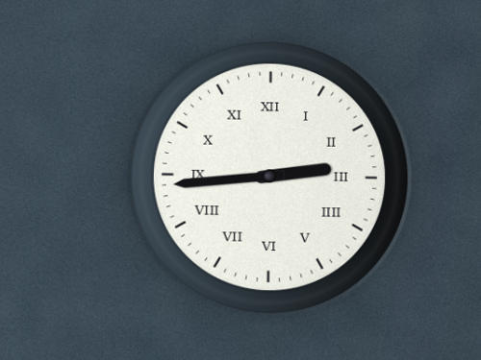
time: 2:44
